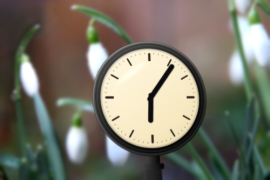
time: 6:06
